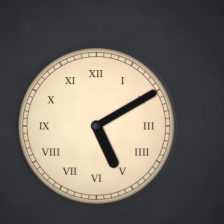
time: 5:10
